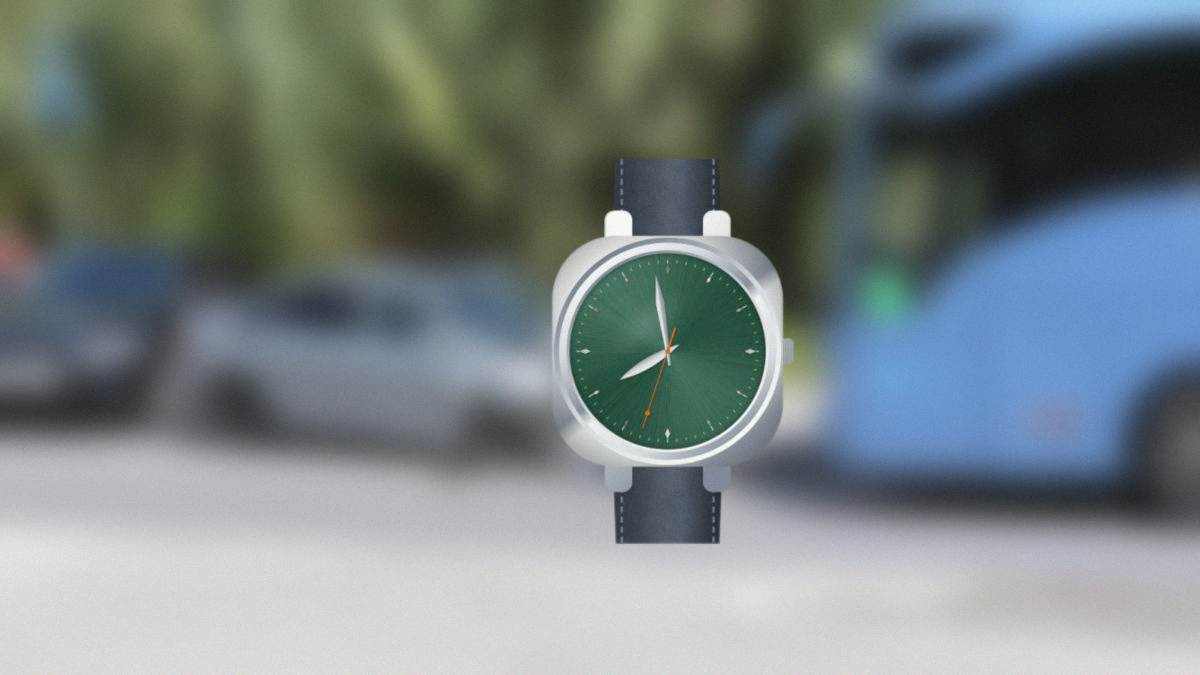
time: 7:58:33
